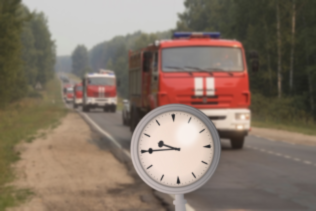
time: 9:45
